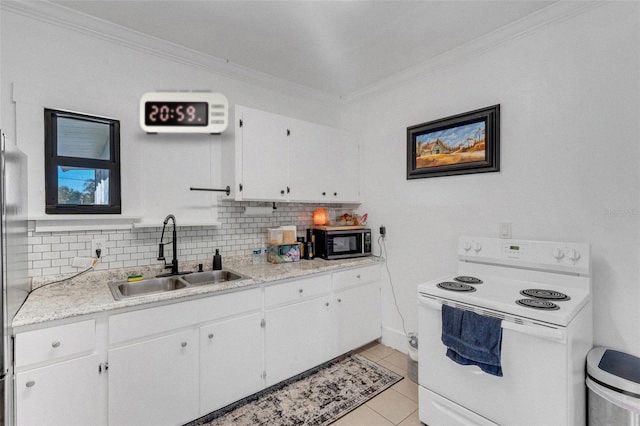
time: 20:59
